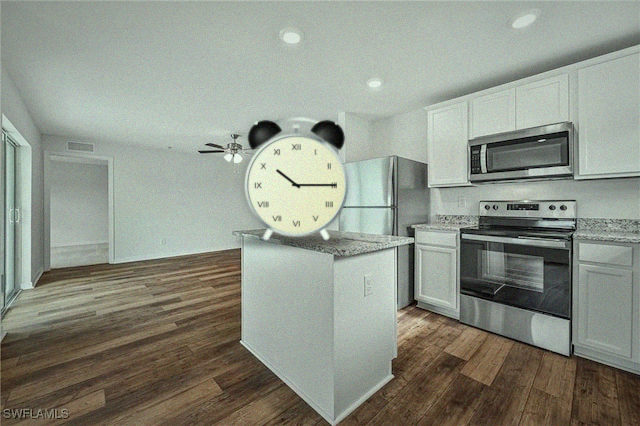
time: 10:15
